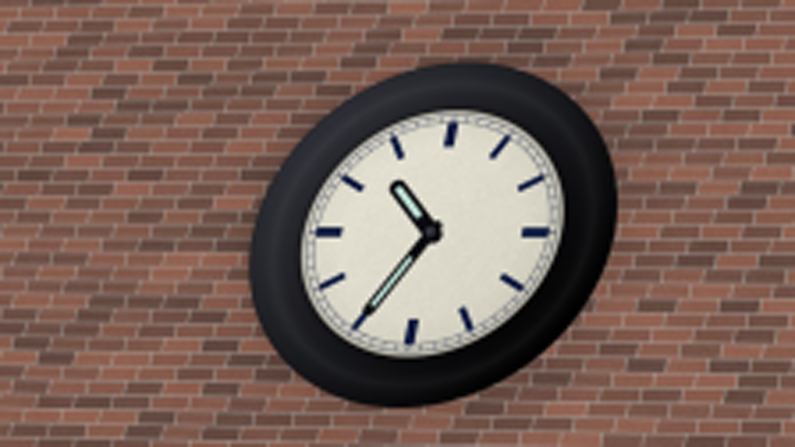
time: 10:35
